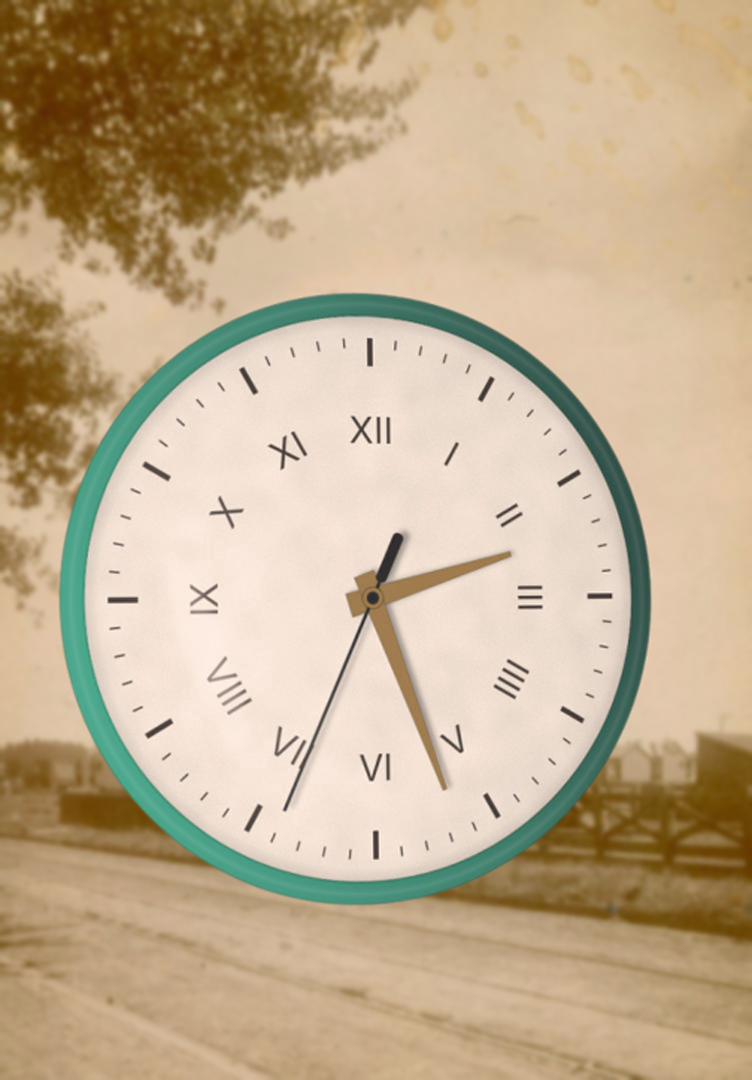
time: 2:26:34
